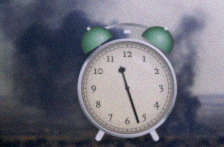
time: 11:27
